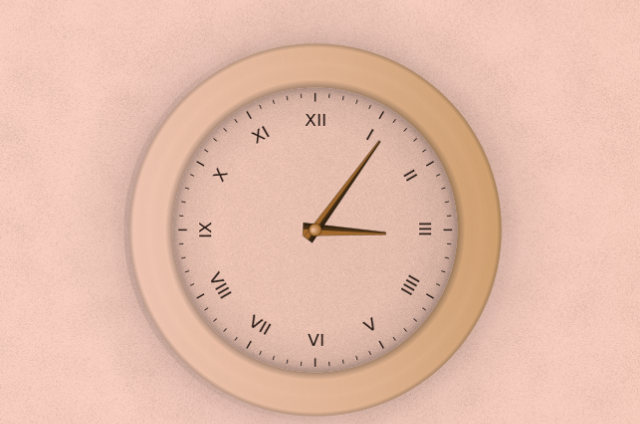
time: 3:06
